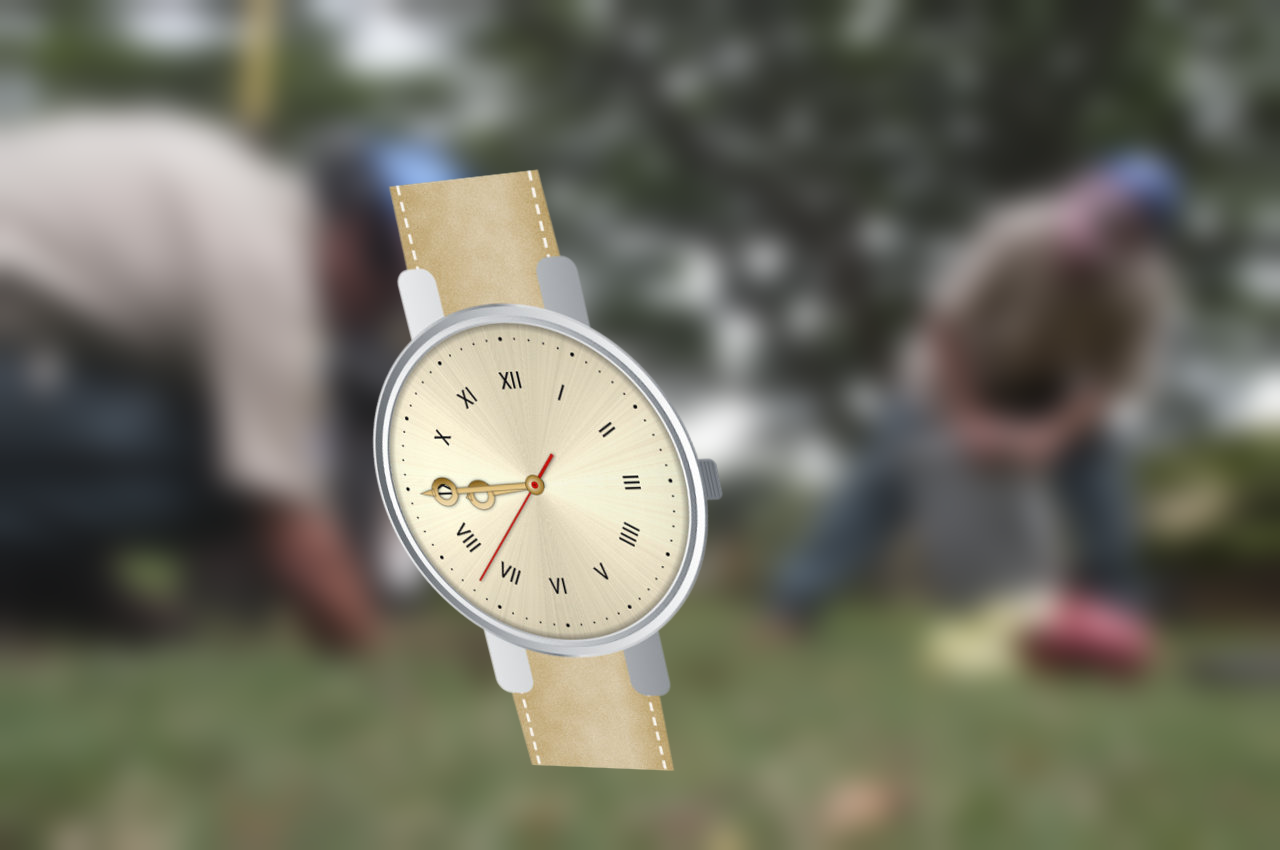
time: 8:44:37
